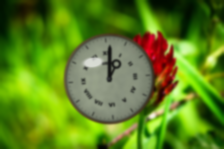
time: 1:01
